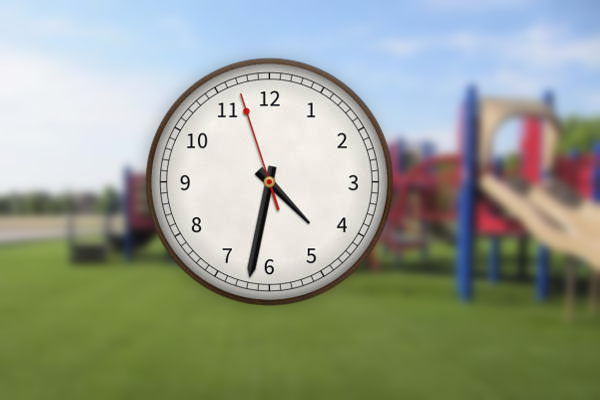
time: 4:31:57
